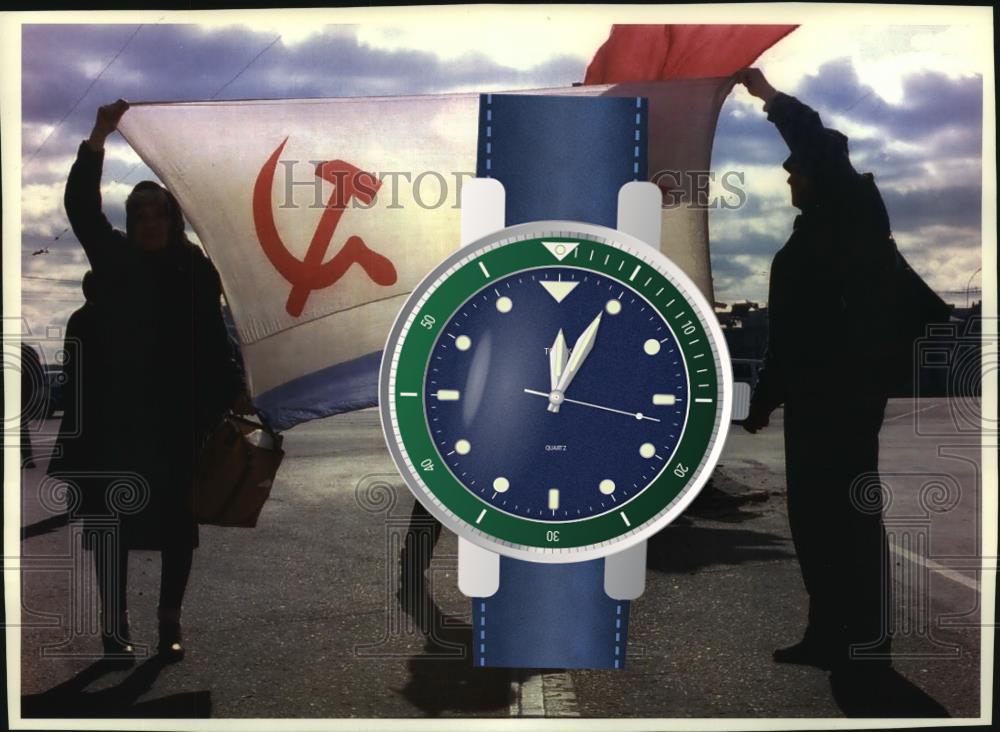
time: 12:04:17
